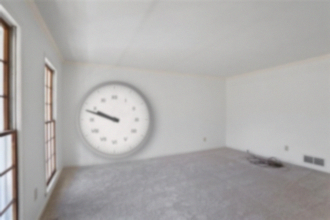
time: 9:48
